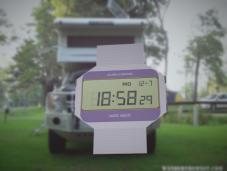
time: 18:58:29
